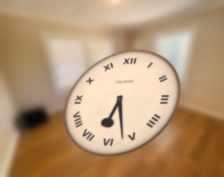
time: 6:27
